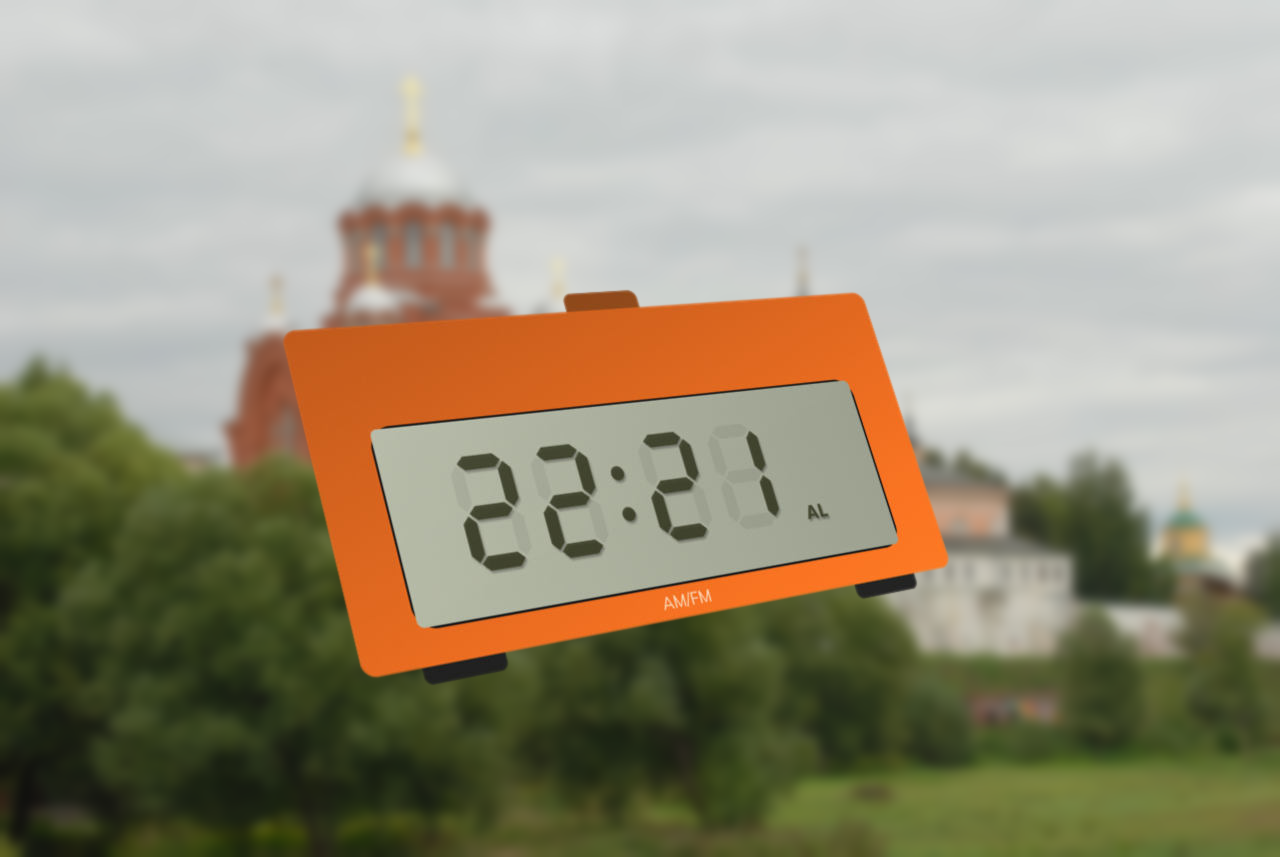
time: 22:21
